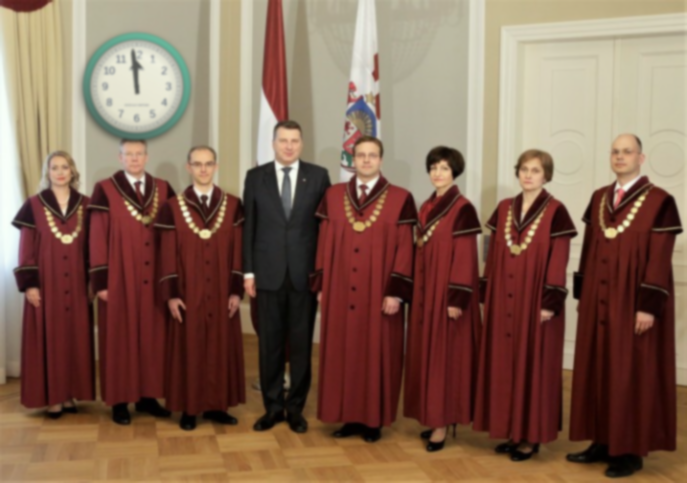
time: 11:59
